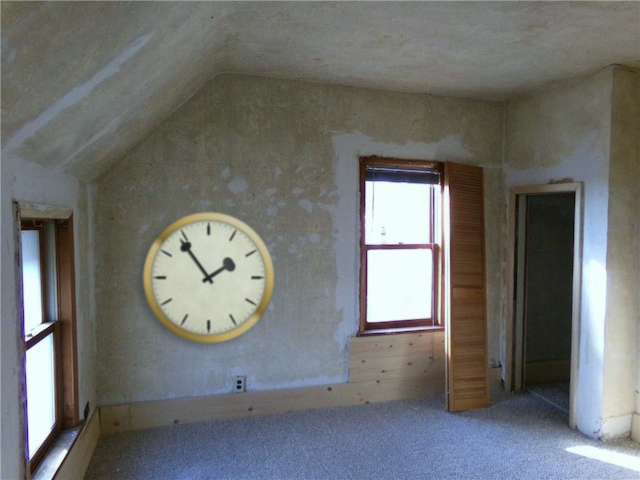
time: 1:54
